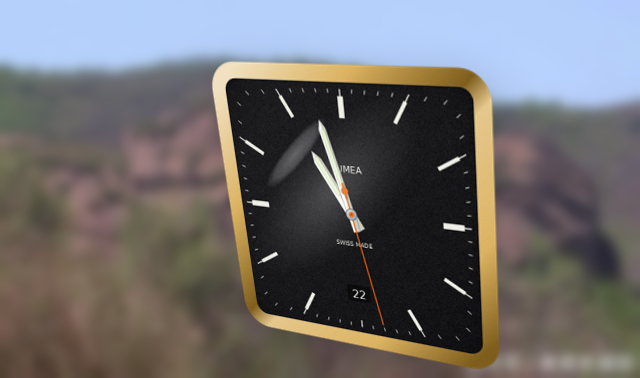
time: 10:57:28
